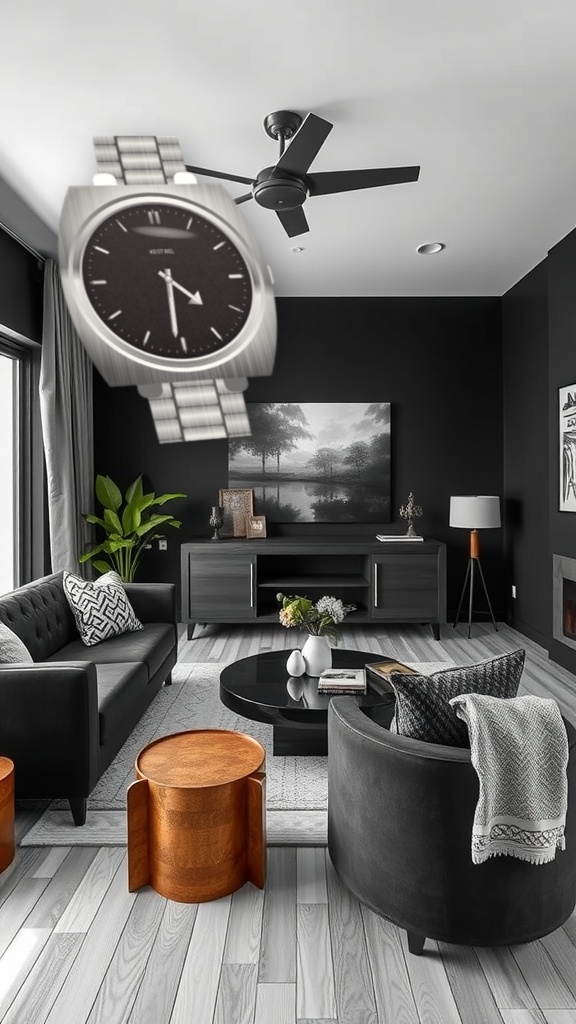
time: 4:31
